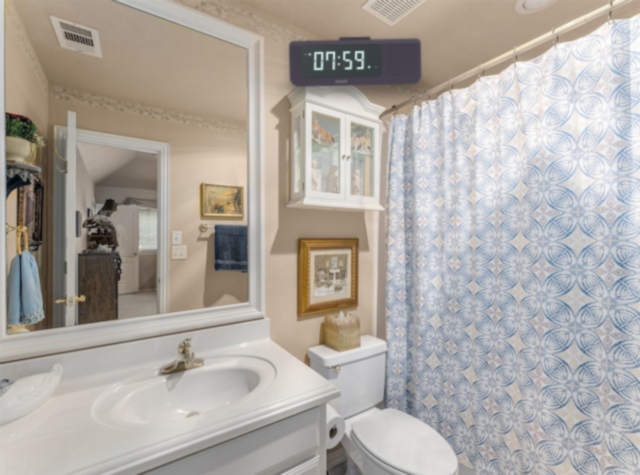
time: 7:59
